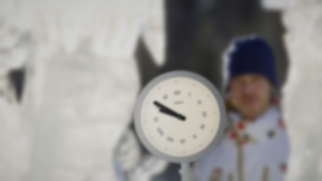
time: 9:51
